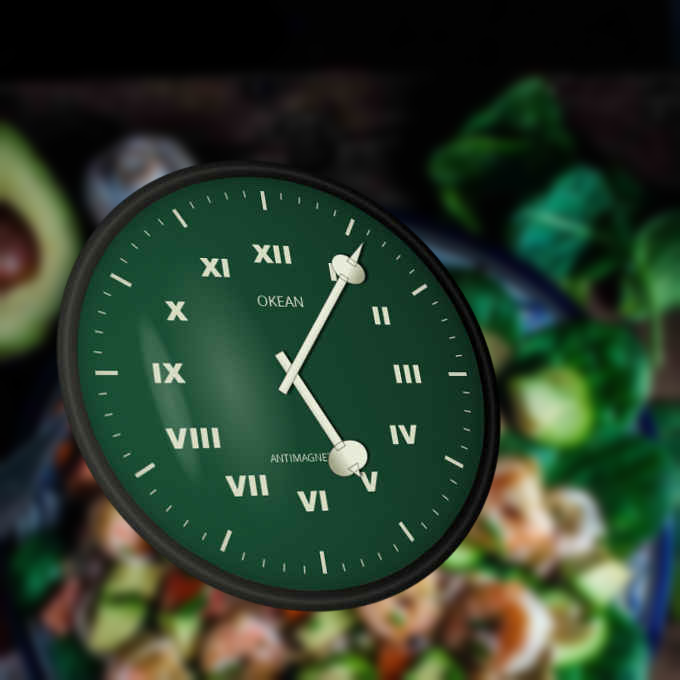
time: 5:06
